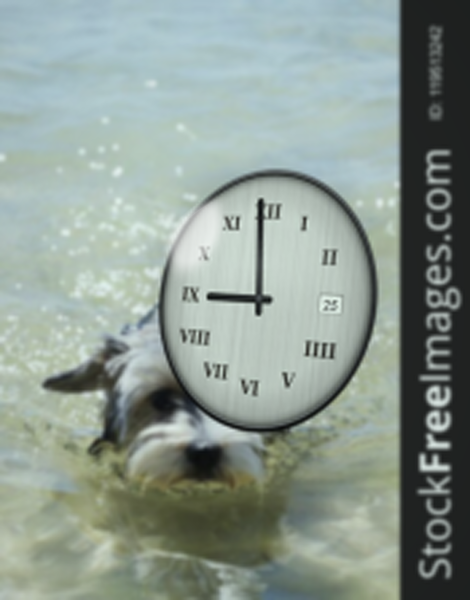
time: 8:59
